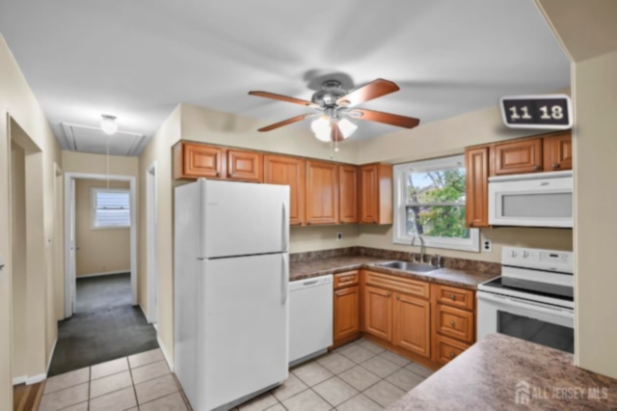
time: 11:18
